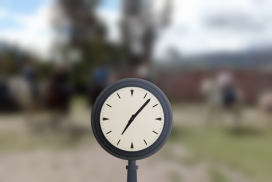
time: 7:07
